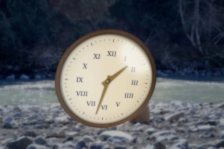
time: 1:32
